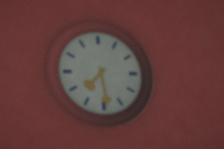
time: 7:29
